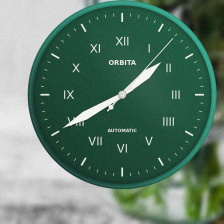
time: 1:40:07
